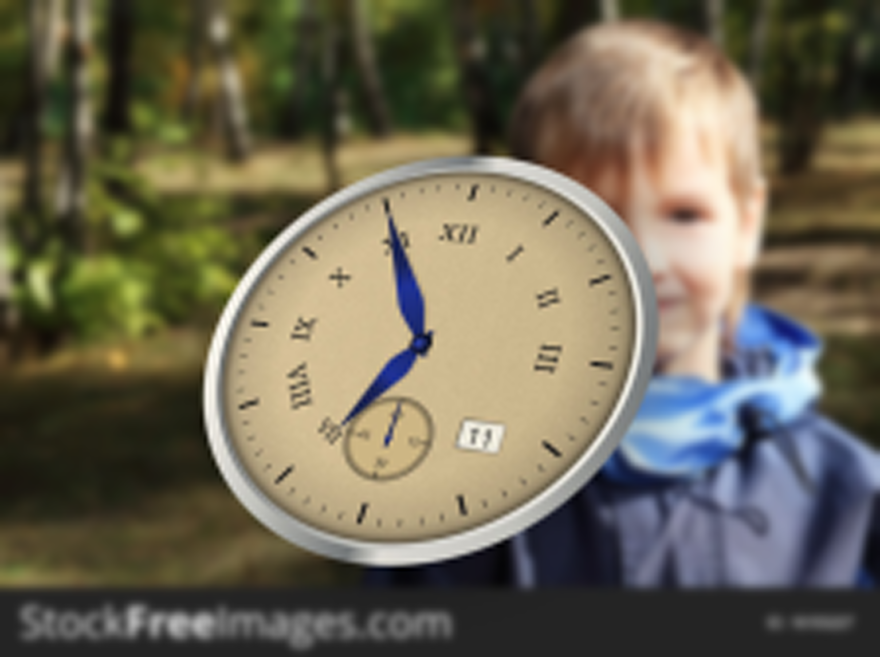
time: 6:55
